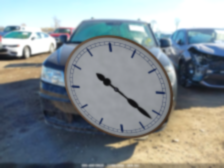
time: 10:22
